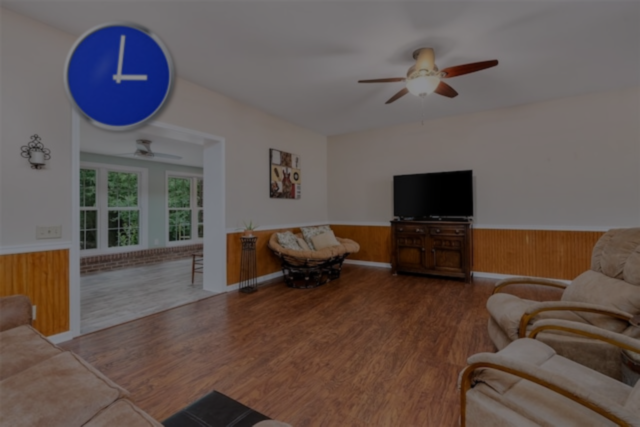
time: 3:01
